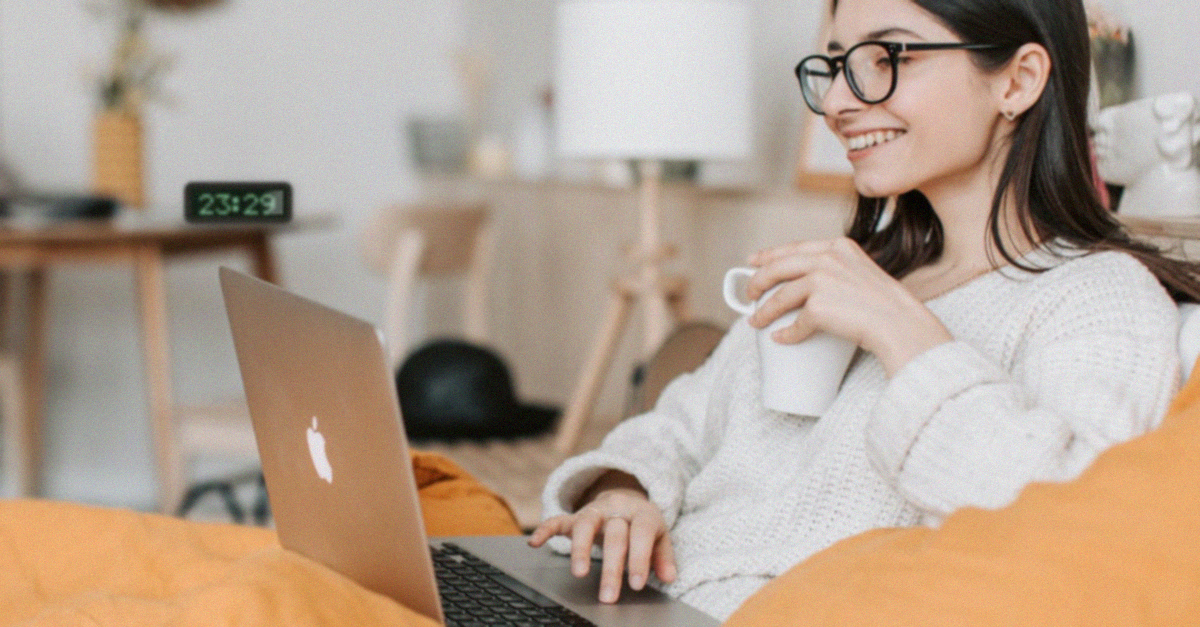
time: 23:29
